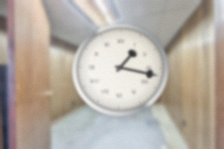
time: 1:17
